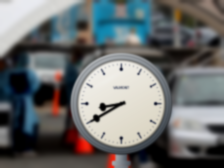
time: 8:40
